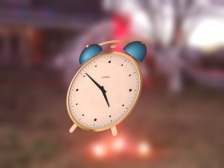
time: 4:51
